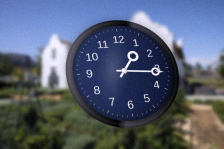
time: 1:16
